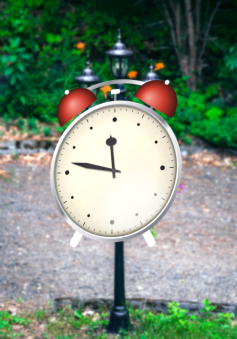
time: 11:47
